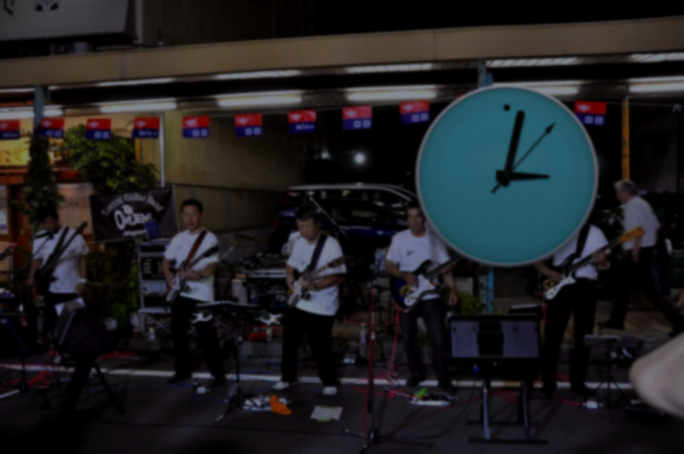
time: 3:02:07
